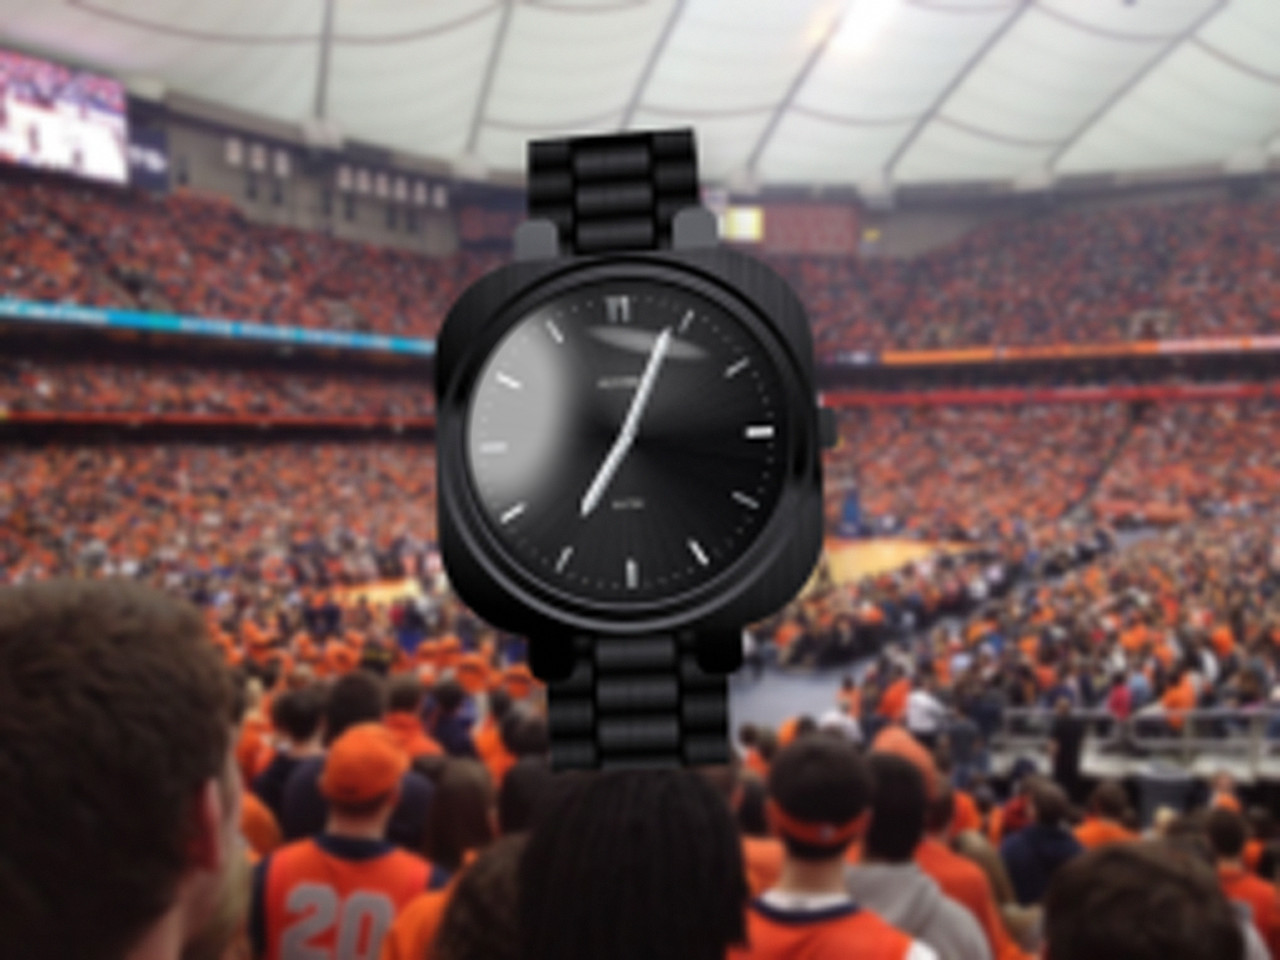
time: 7:04
